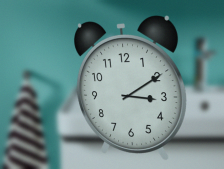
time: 3:10
